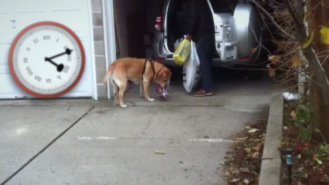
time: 4:12
